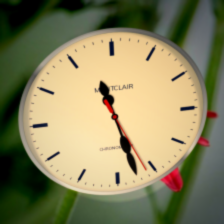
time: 11:27:26
